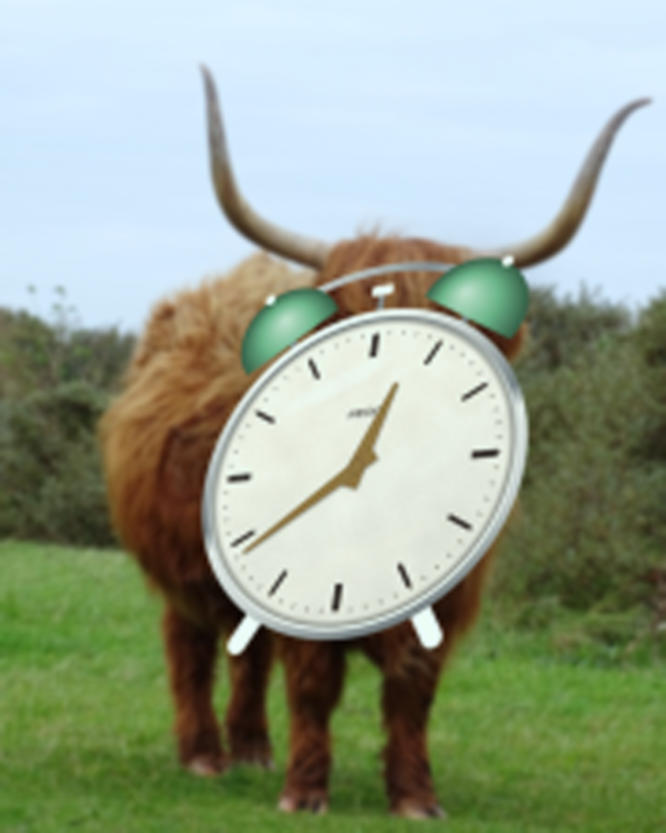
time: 12:39
